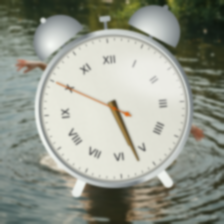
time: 5:26:50
